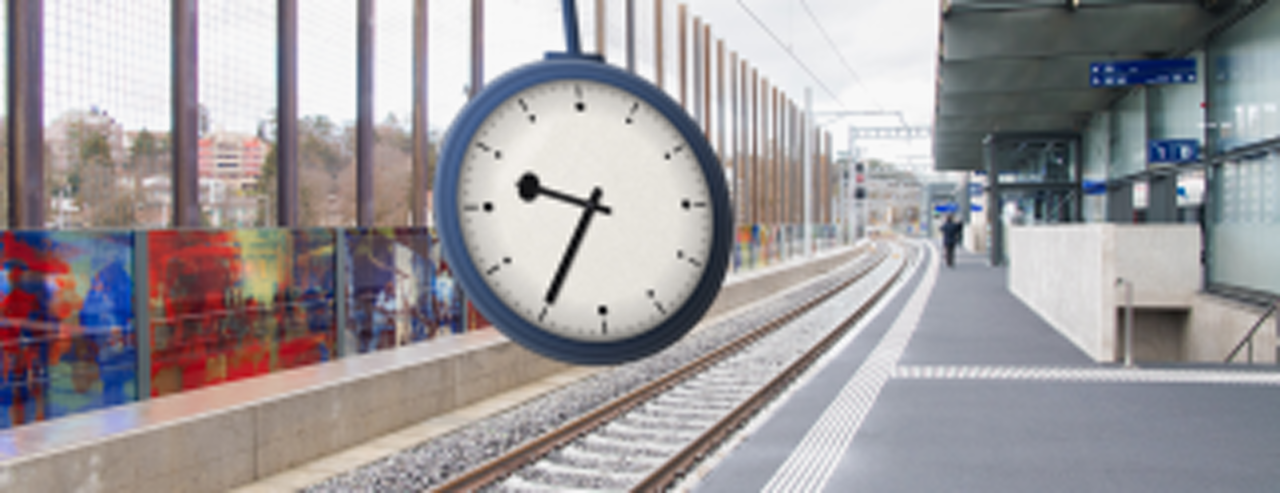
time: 9:35
